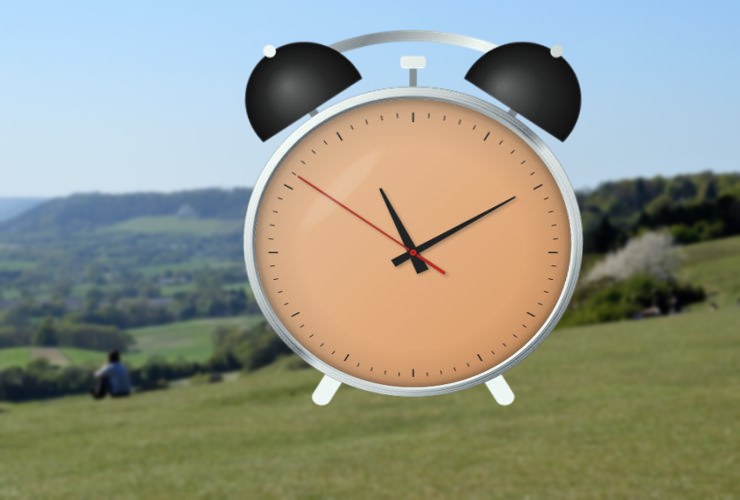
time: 11:09:51
